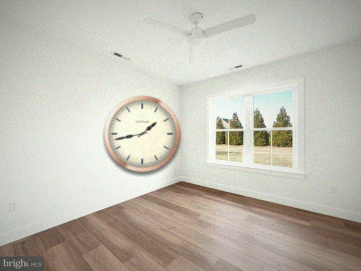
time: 1:43
